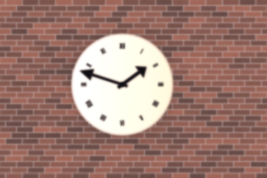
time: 1:48
